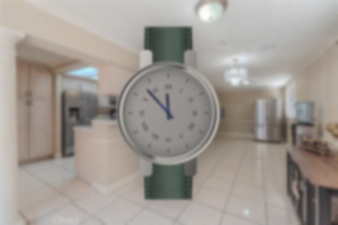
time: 11:53
